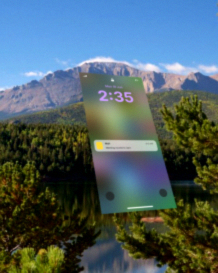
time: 2:35
